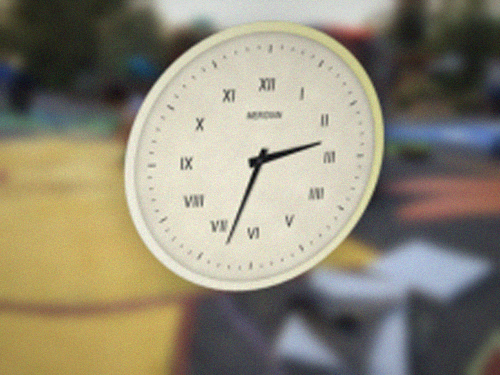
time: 2:33
